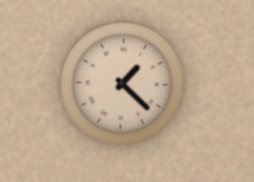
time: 1:22
